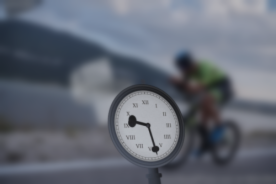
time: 9:28
